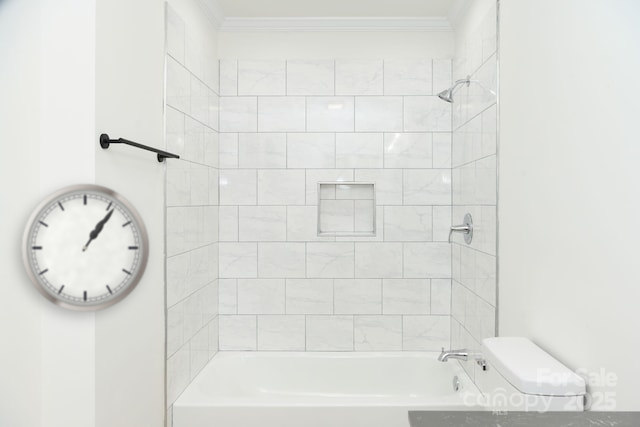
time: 1:06
